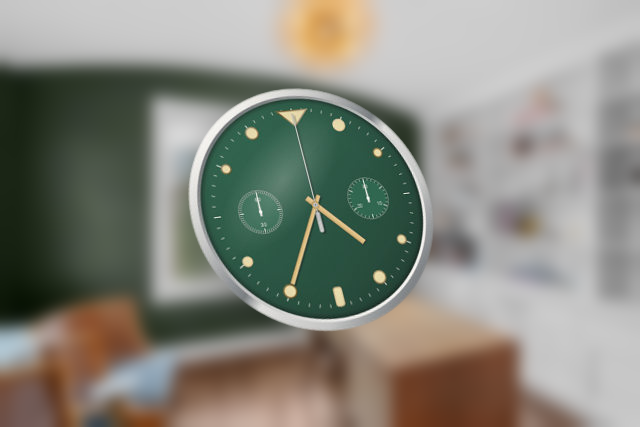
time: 4:35
